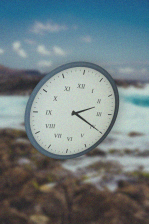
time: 2:20
